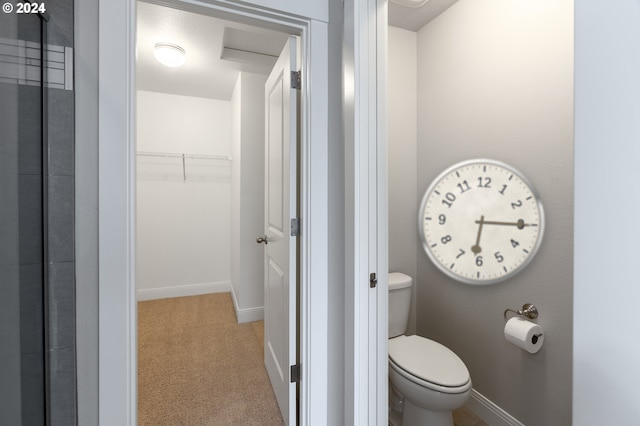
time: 6:15
